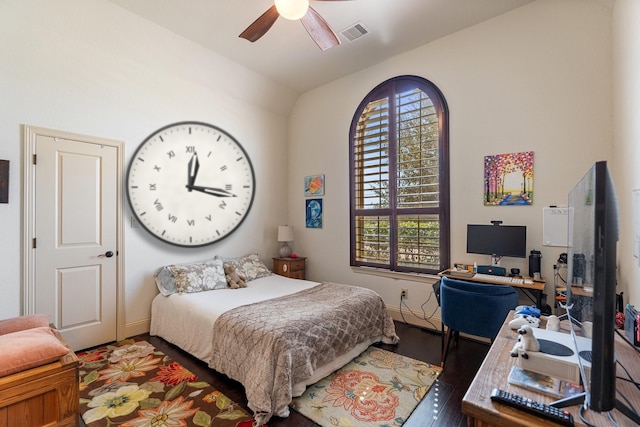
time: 12:17
